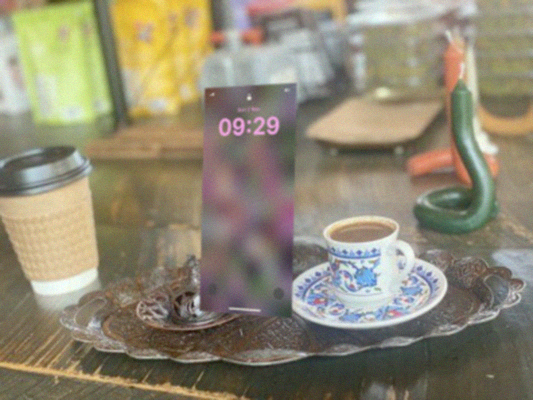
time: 9:29
